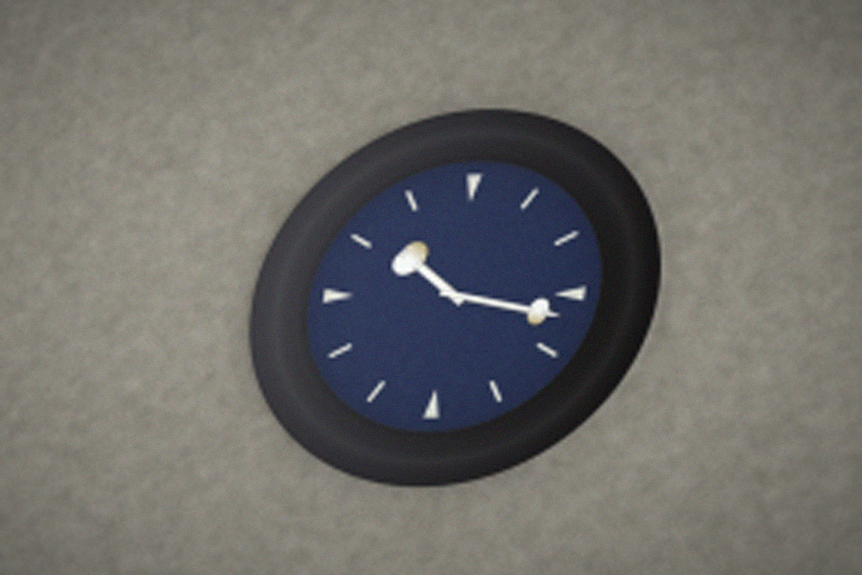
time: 10:17
